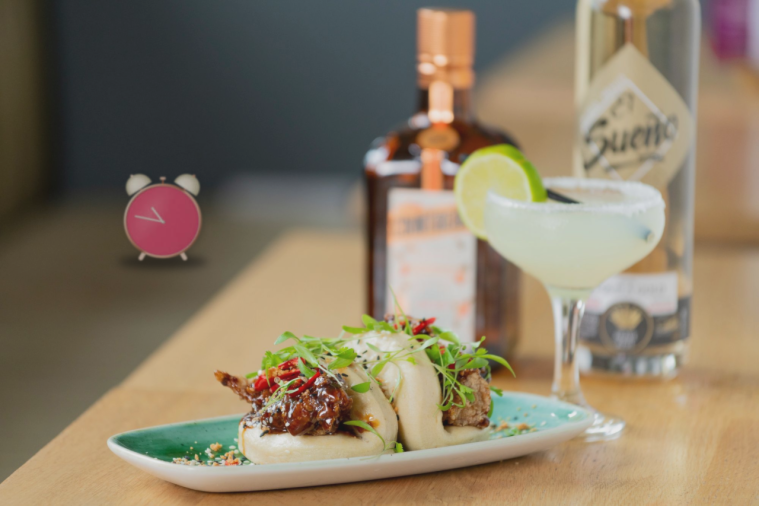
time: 10:47
